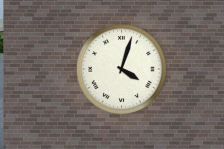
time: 4:03
